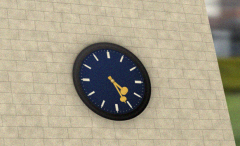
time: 4:26
